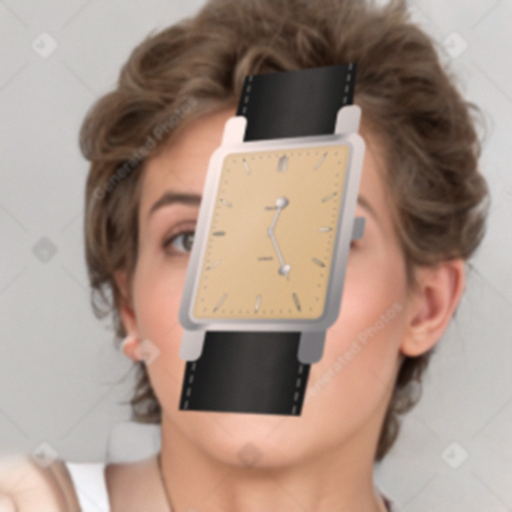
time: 12:25
